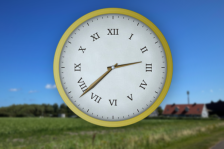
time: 2:38
